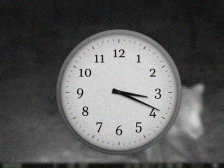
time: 3:19
